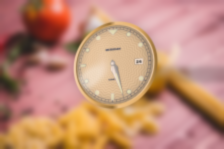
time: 5:27
